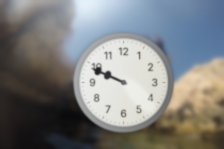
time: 9:49
